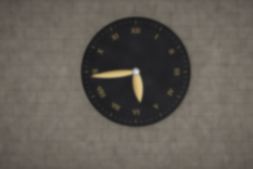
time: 5:44
